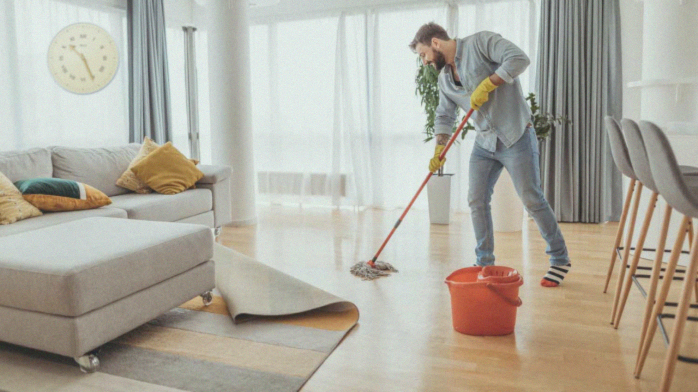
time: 10:26
